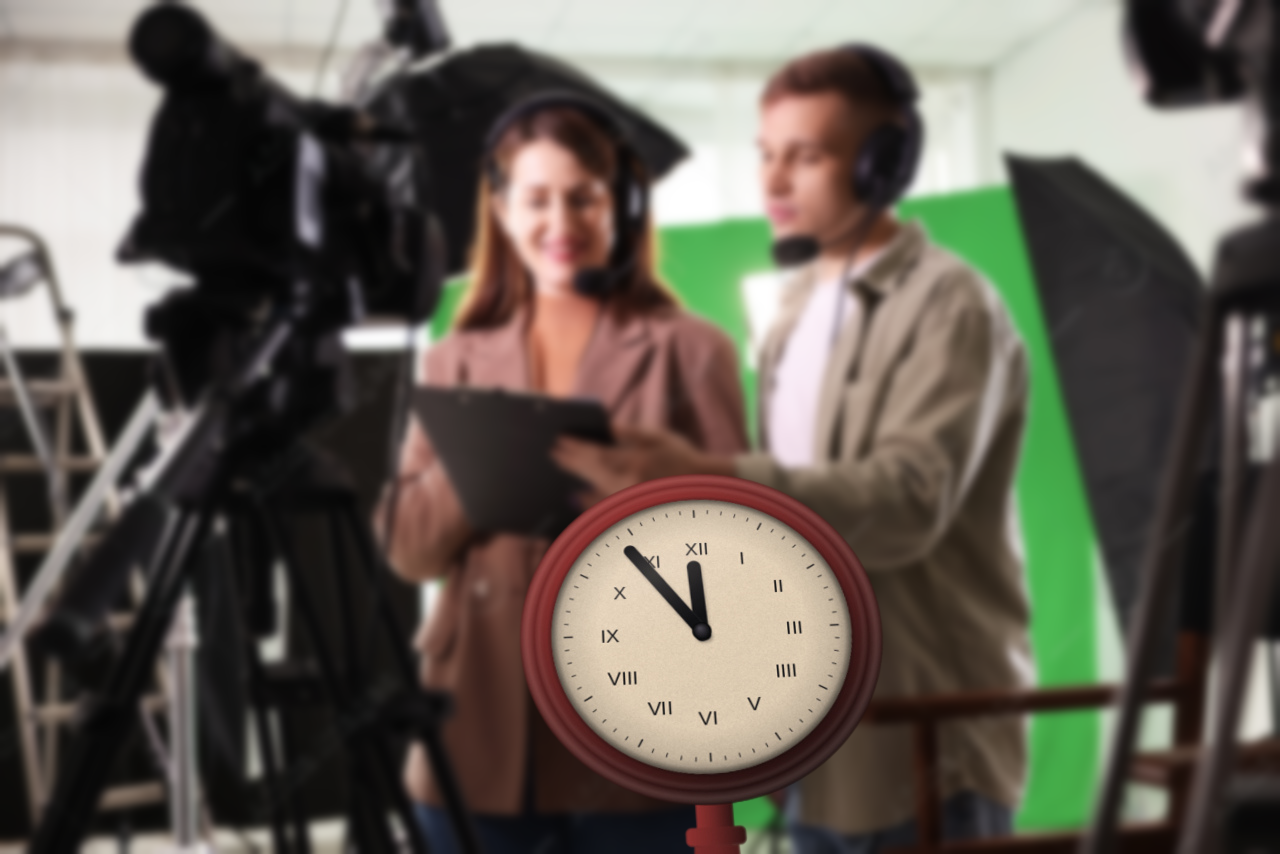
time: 11:54
